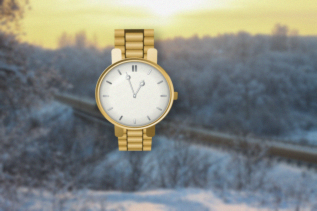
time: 12:57
